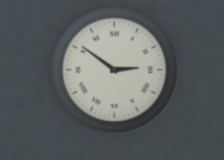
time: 2:51
